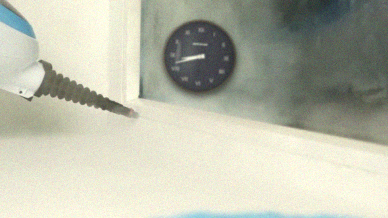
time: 8:42
